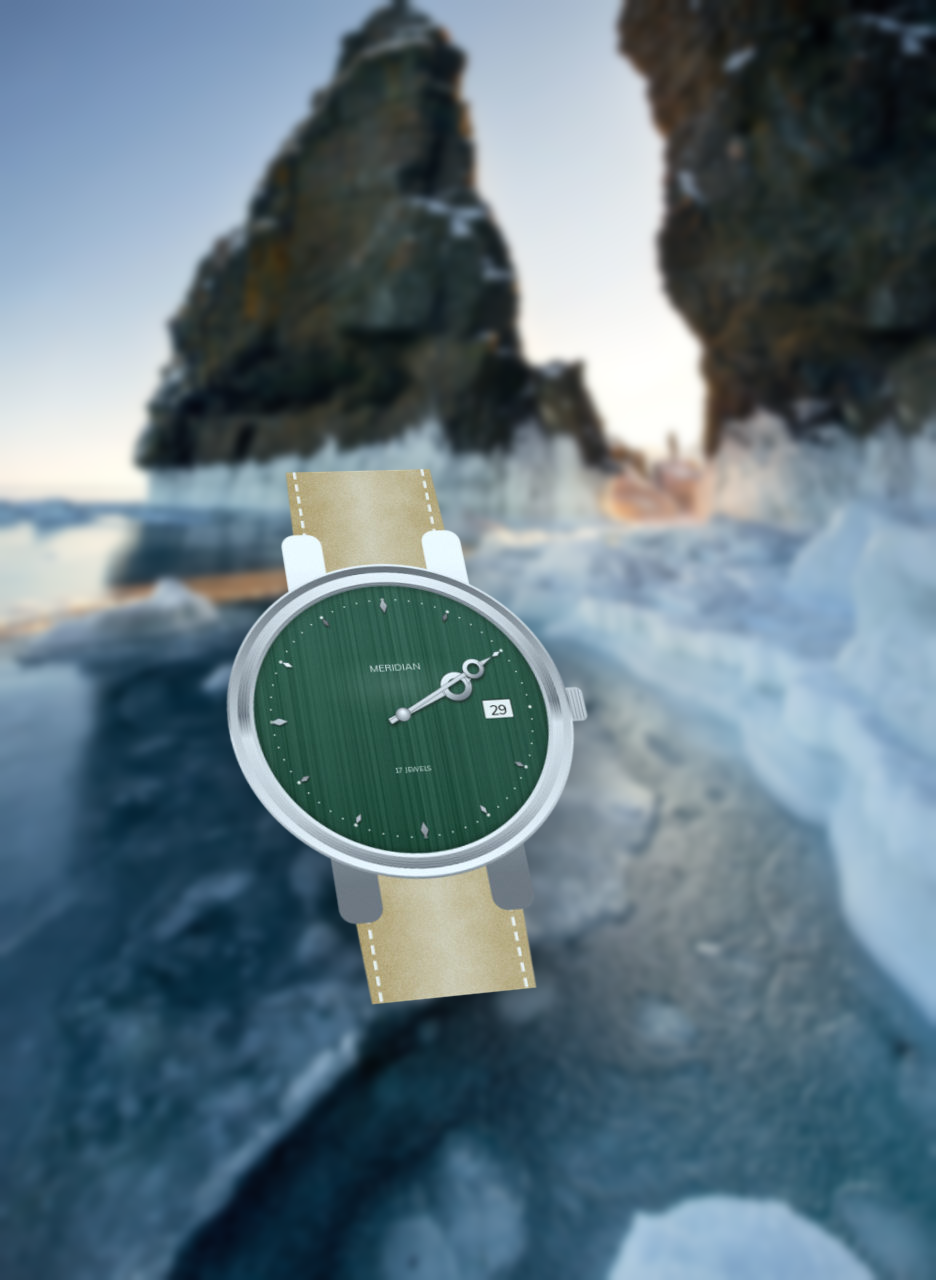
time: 2:10
